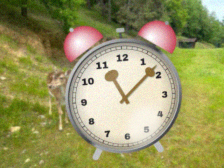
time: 11:08
